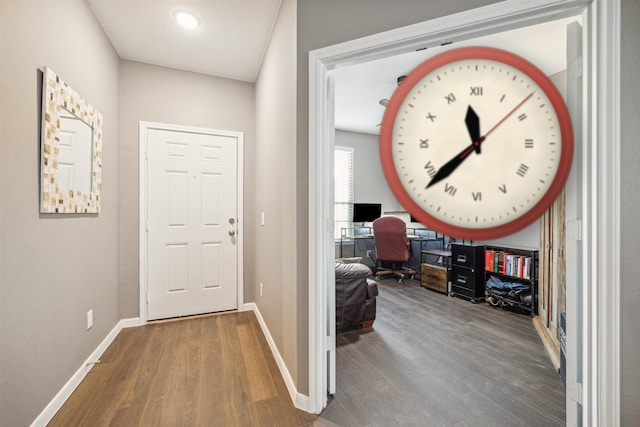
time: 11:38:08
